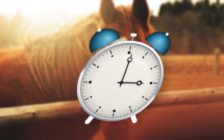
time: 3:01
